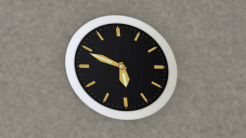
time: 5:49
